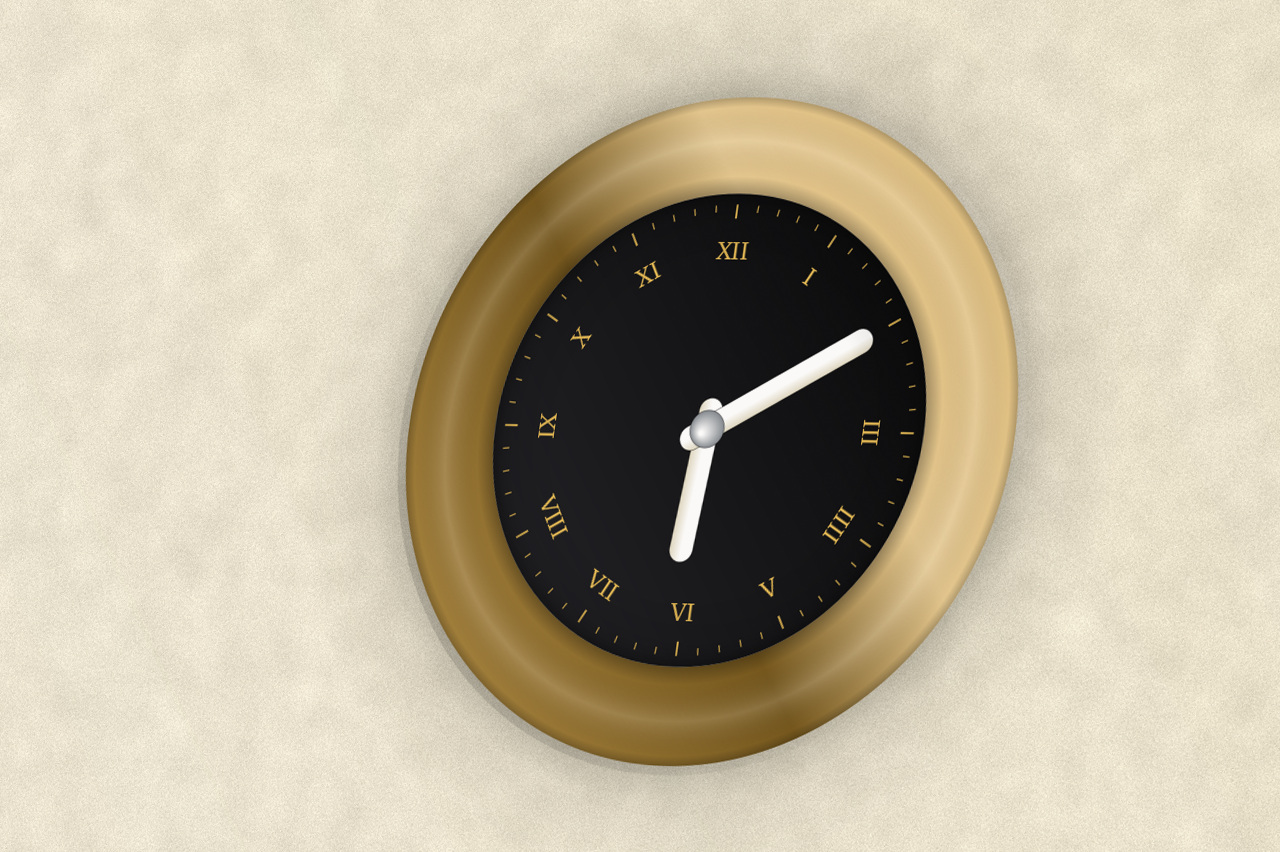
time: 6:10
